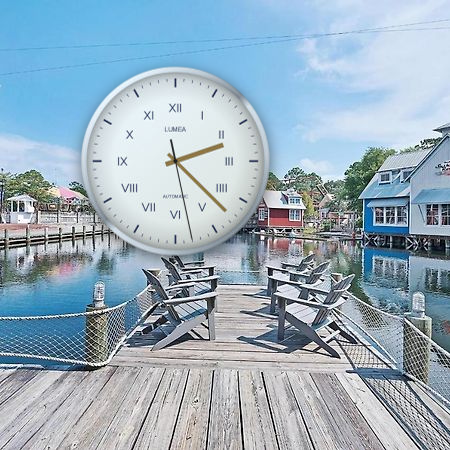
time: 2:22:28
